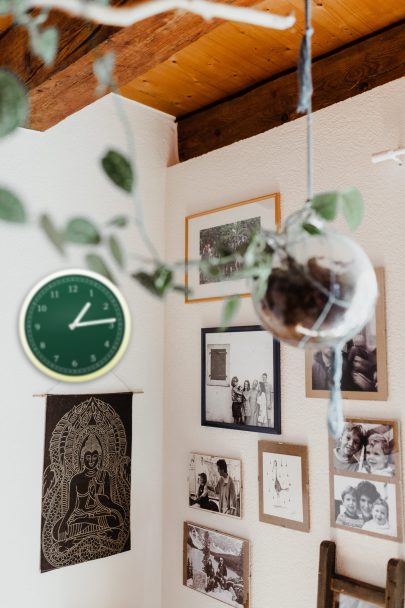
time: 1:14
